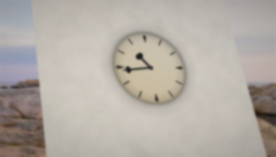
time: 10:44
